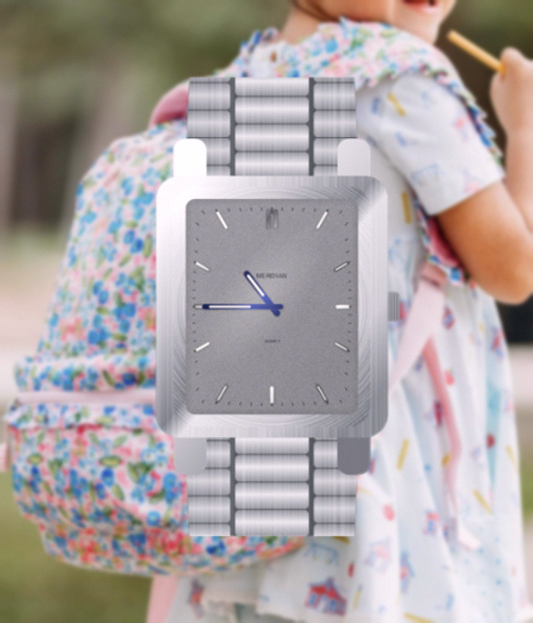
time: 10:45
